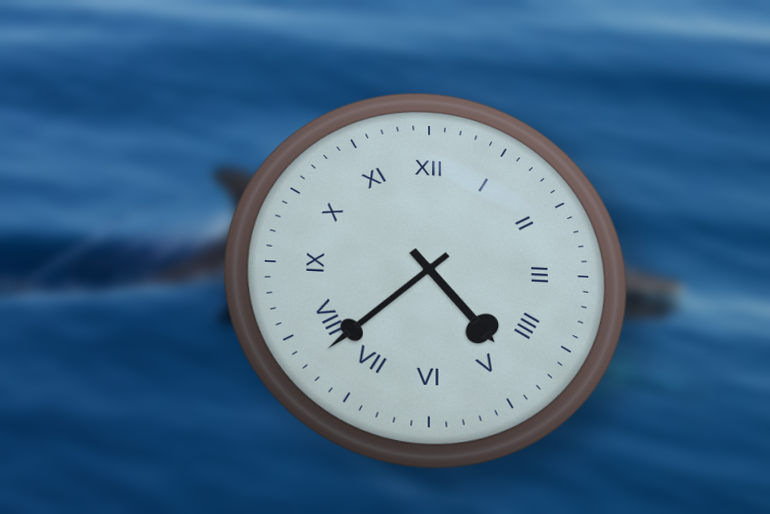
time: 4:38
